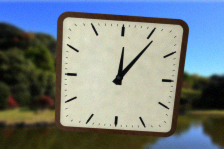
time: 12:06
